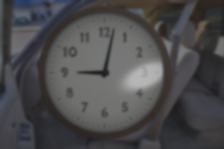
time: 9:02
